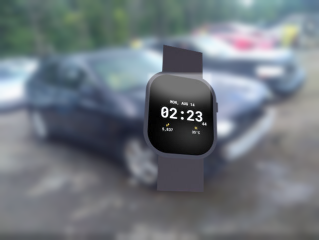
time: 2:23
